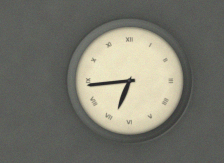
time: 6:44
